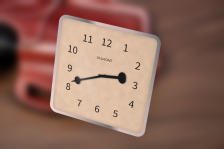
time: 2:41
